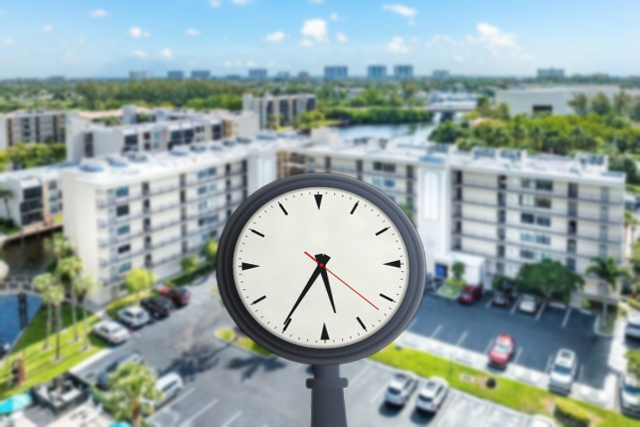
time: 5:35:22
